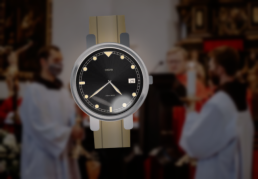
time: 4:39
